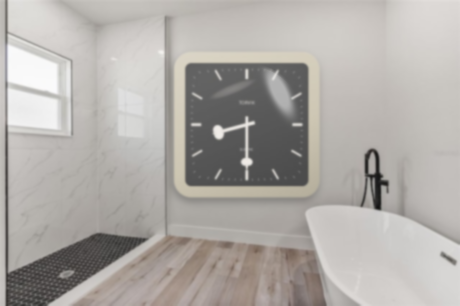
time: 8:30
